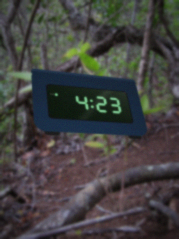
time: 4:23
